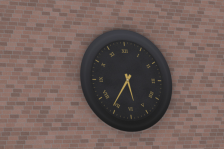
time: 5:36
